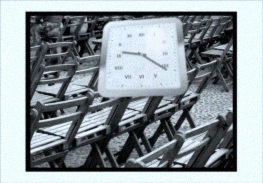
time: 9:21
